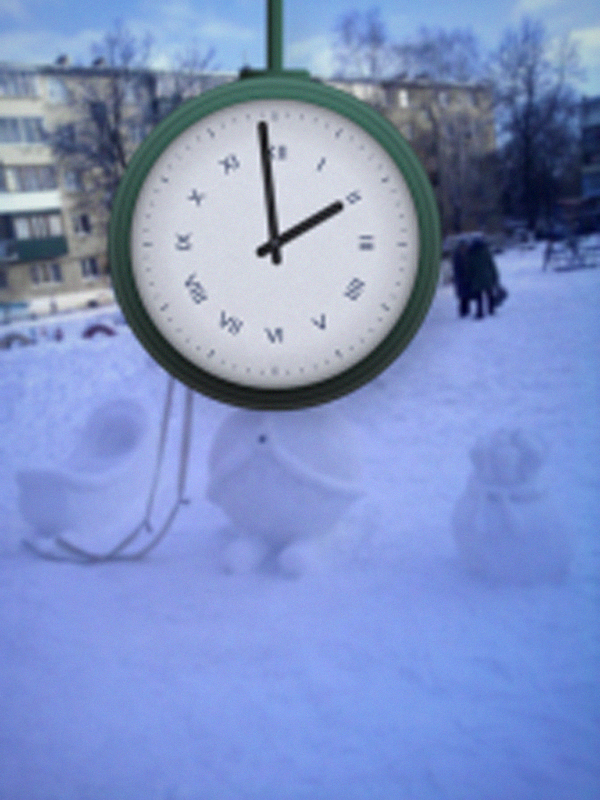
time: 1:59
